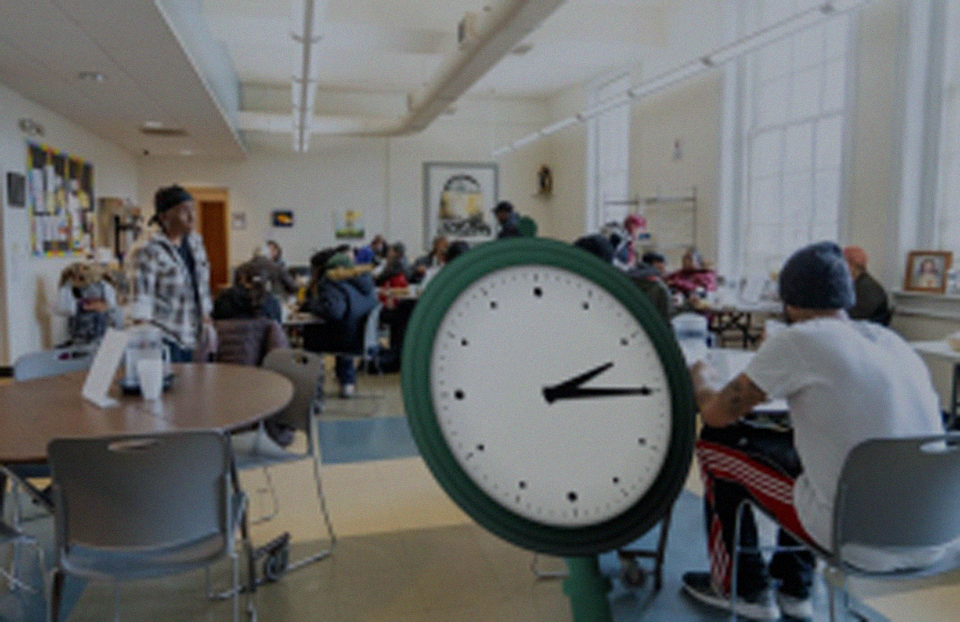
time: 2:15
